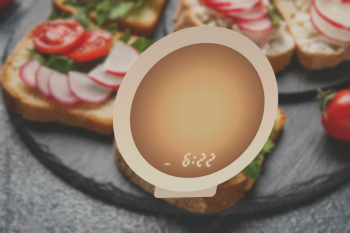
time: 6:22
